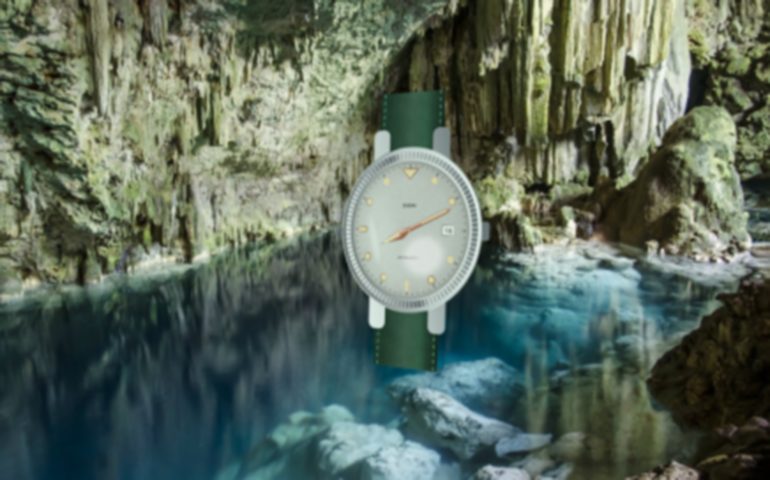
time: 8:11
